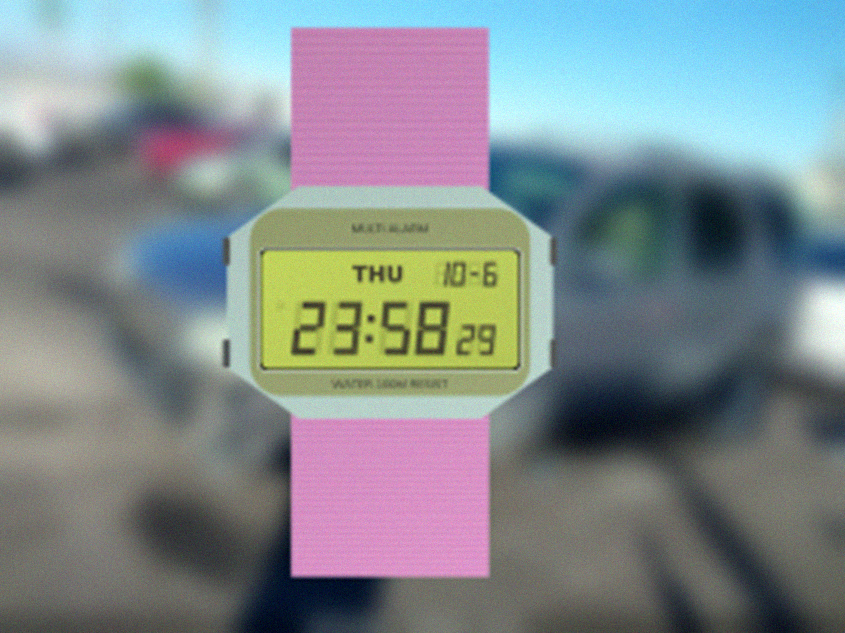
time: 23:58:29
